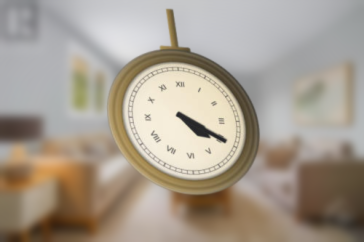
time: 4:20
